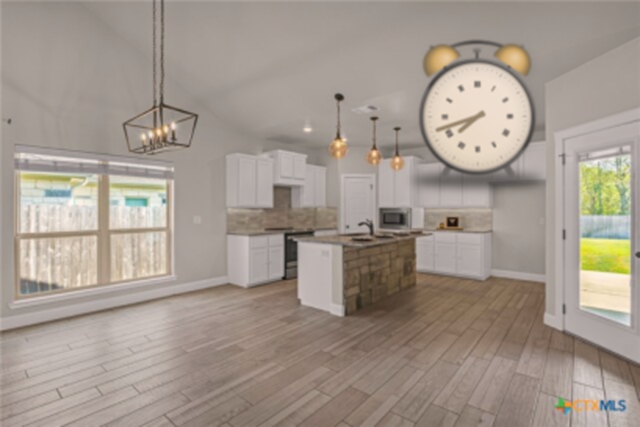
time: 7:42
